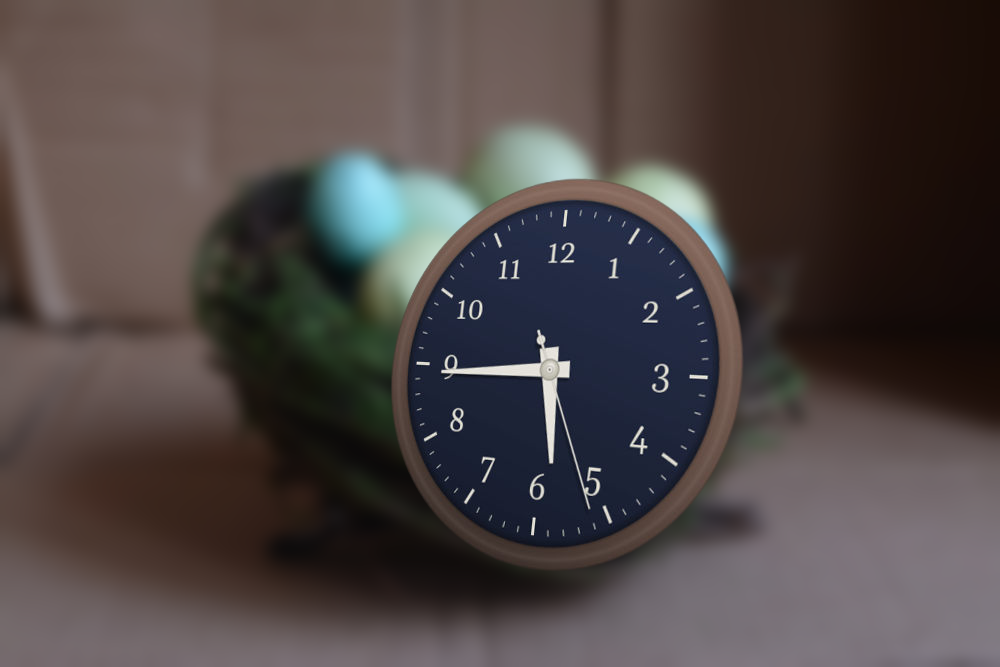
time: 5:44:26
